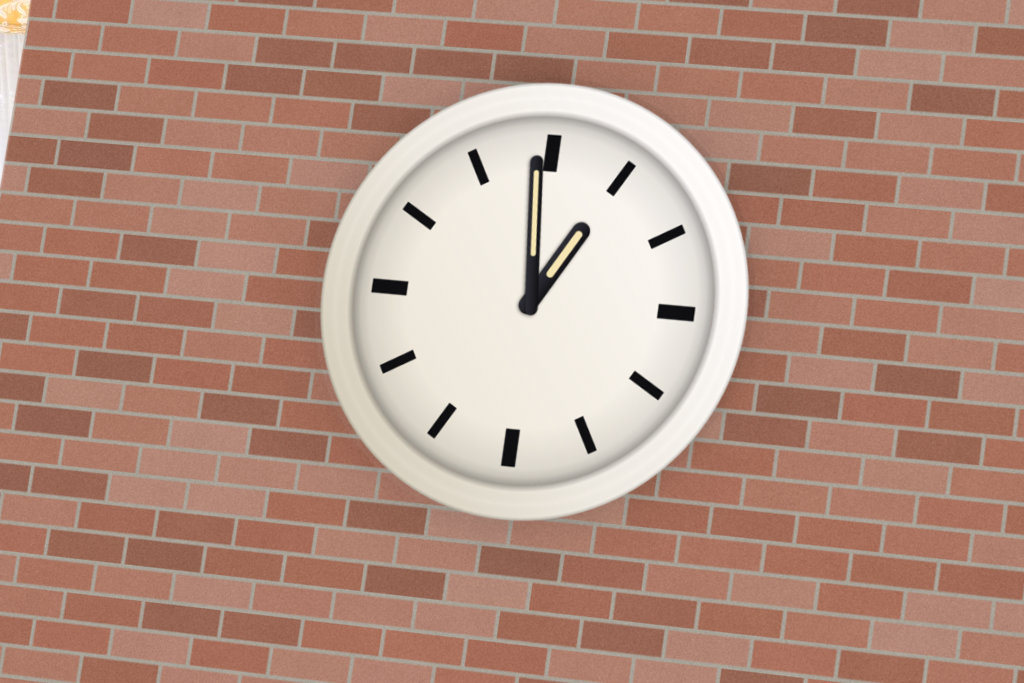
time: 12:59
